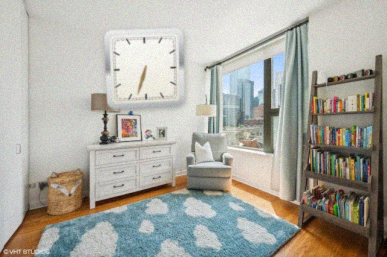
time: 6:33
